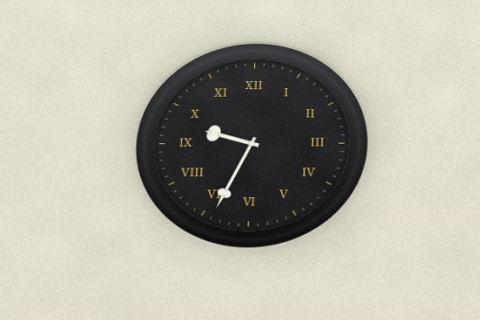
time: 9:34
